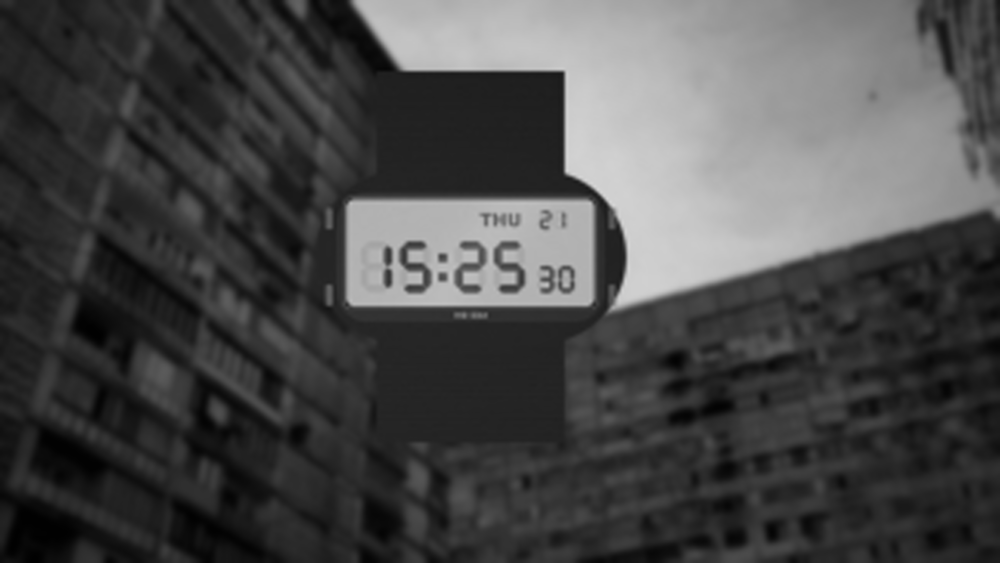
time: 15:25:30
